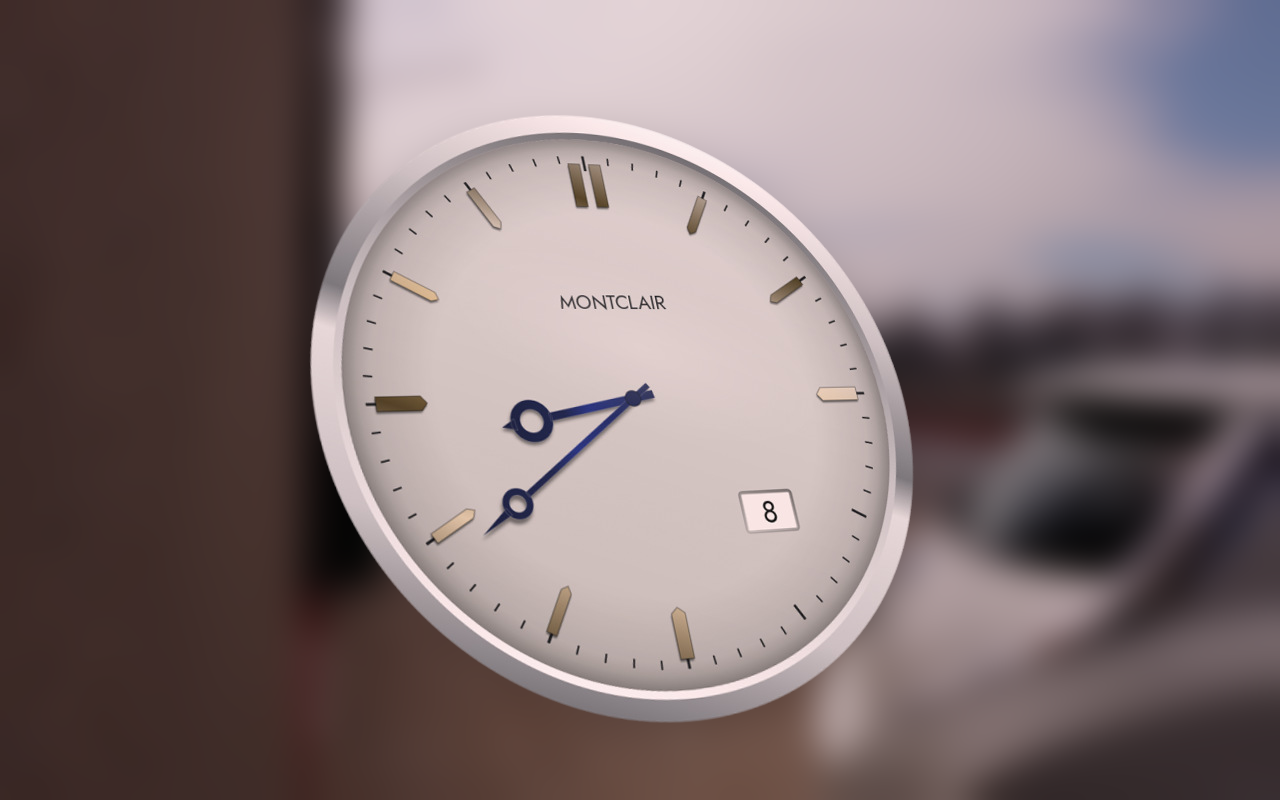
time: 8:39
